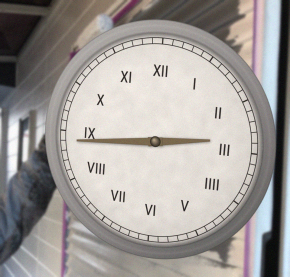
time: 2:44
